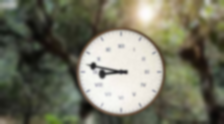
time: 8:47
